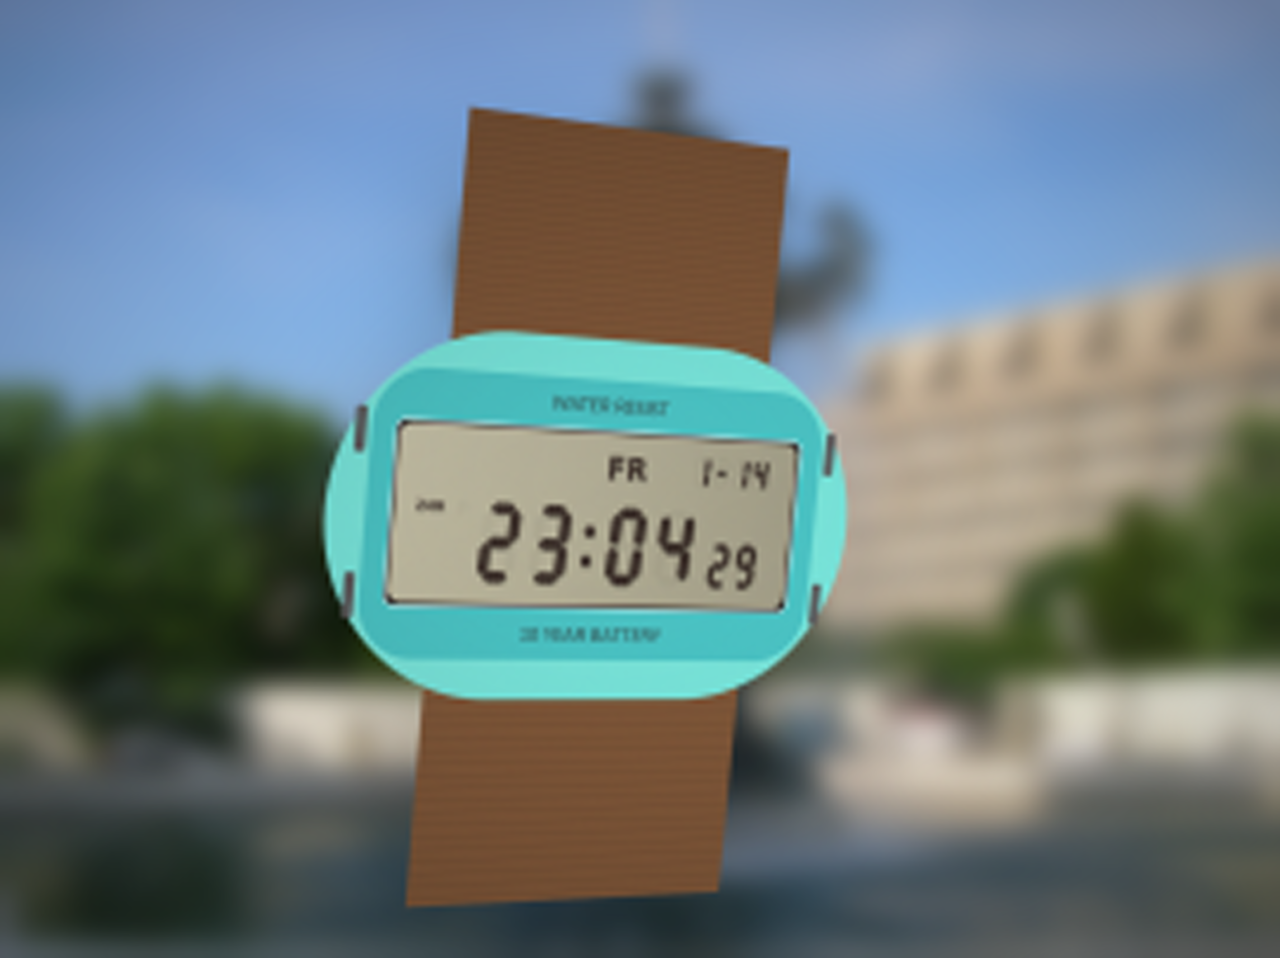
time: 23:04:29
